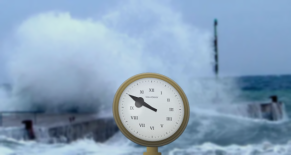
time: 9:50
